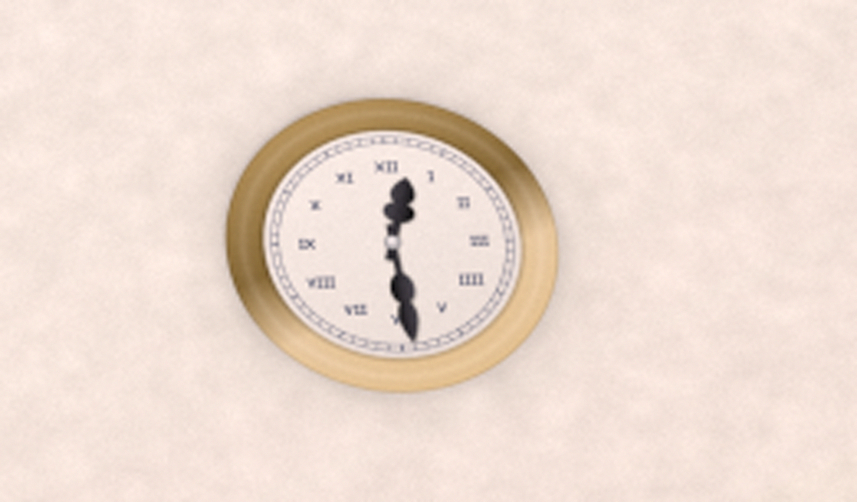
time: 12:29
